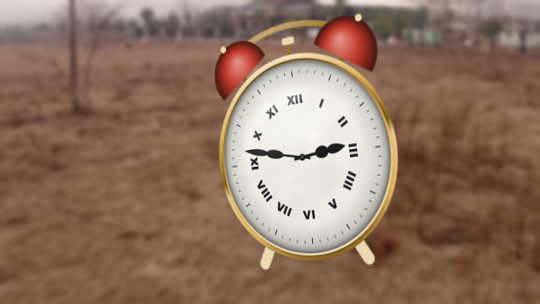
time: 2:47
